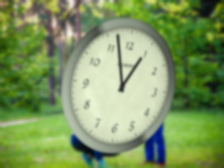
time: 12:57
